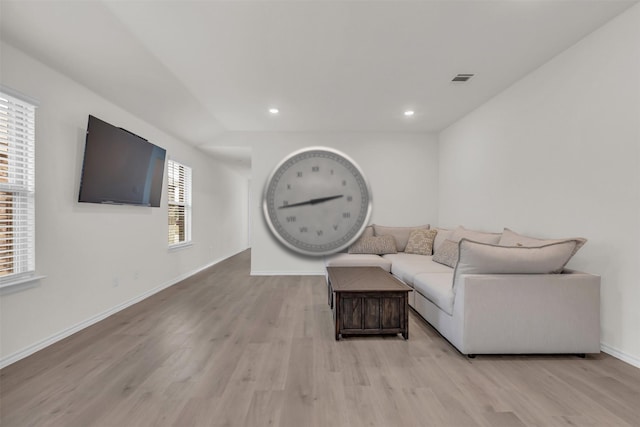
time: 2:44
